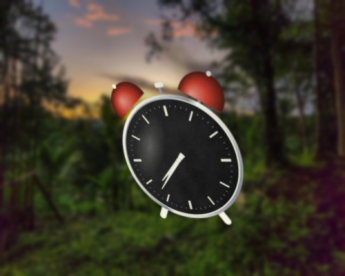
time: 7:37
